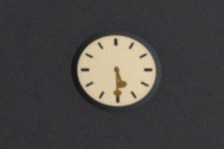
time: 5:30
